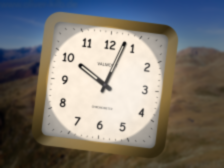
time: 10:03
